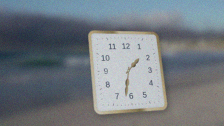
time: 1:32
